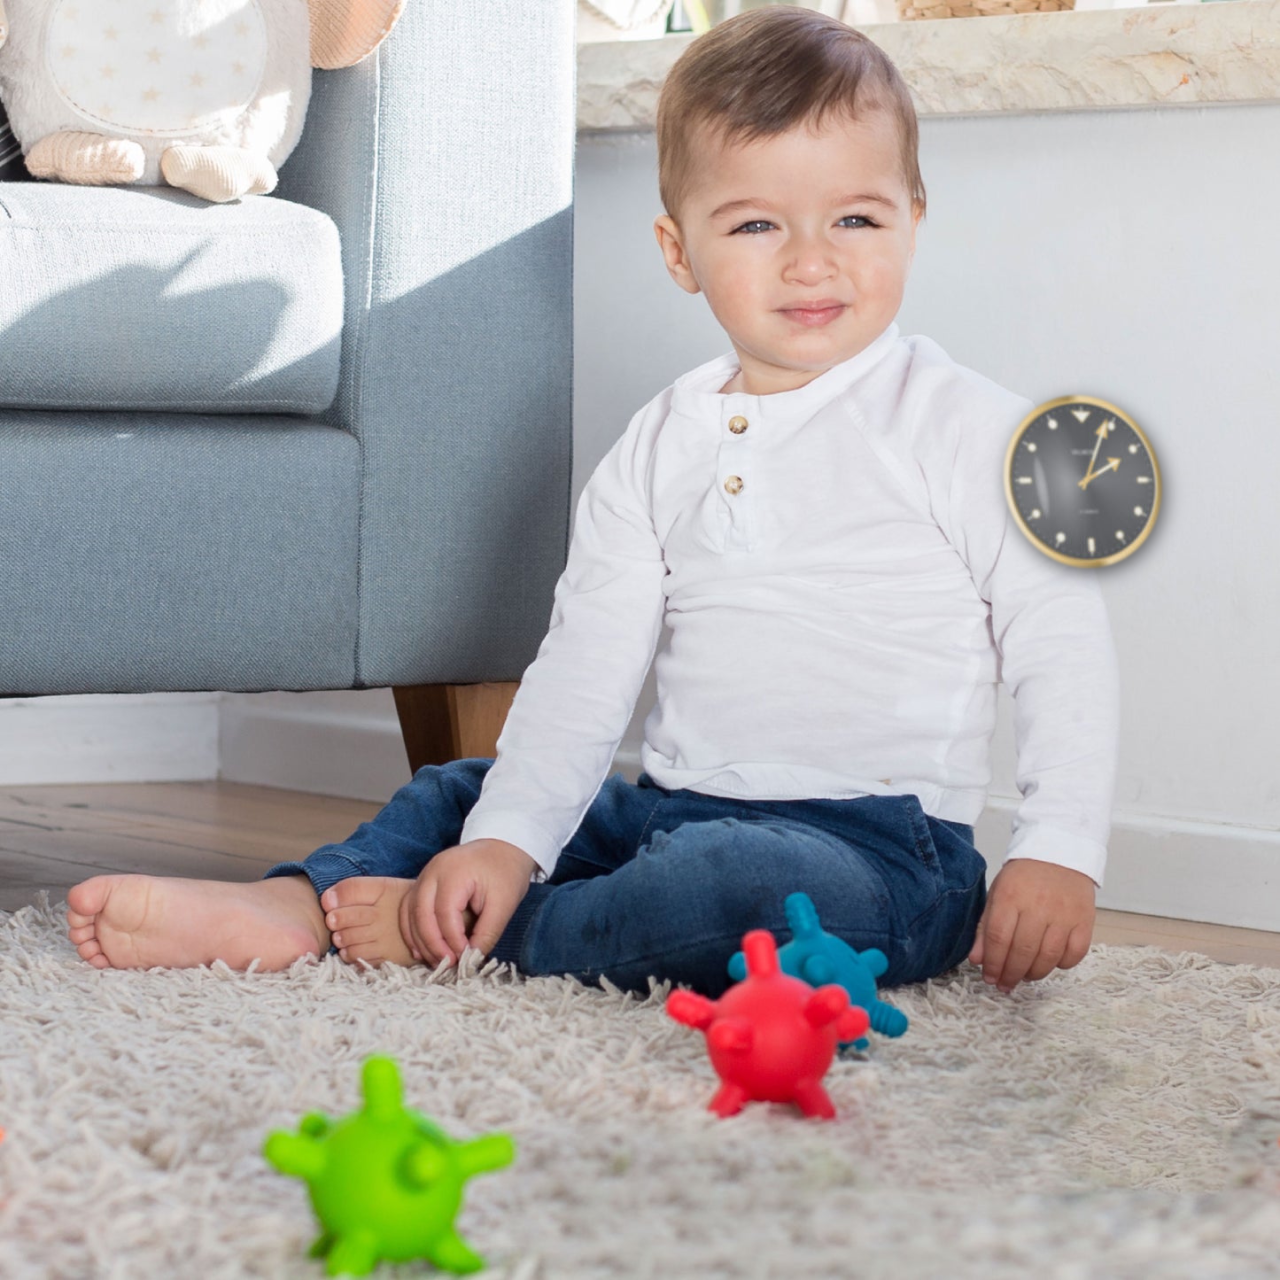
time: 2:04
